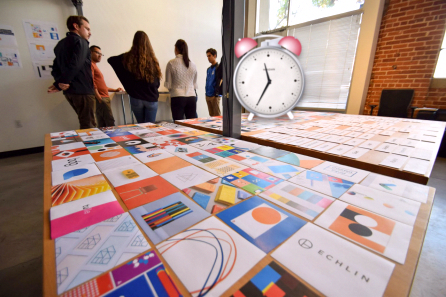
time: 11:35
